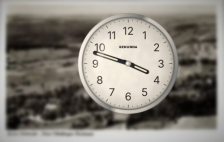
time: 3:48
